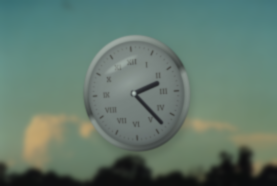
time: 2:23
